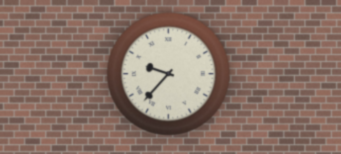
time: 9:37
